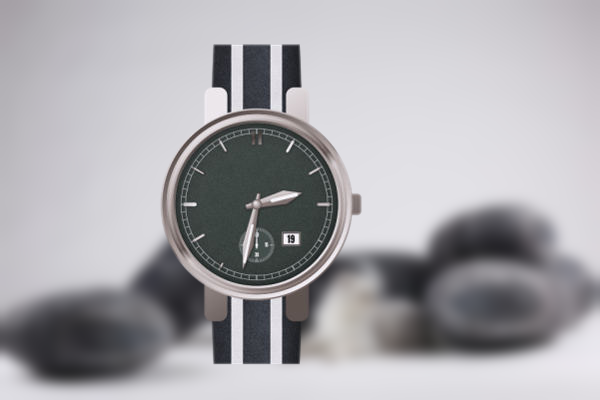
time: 2:32
